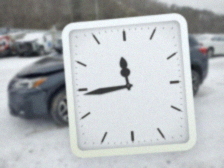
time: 11:44
